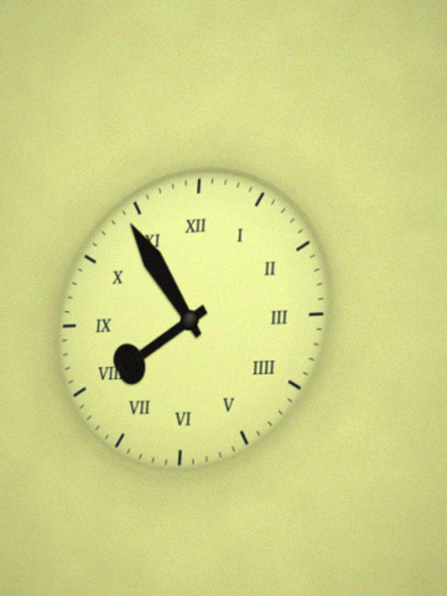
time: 7:54
